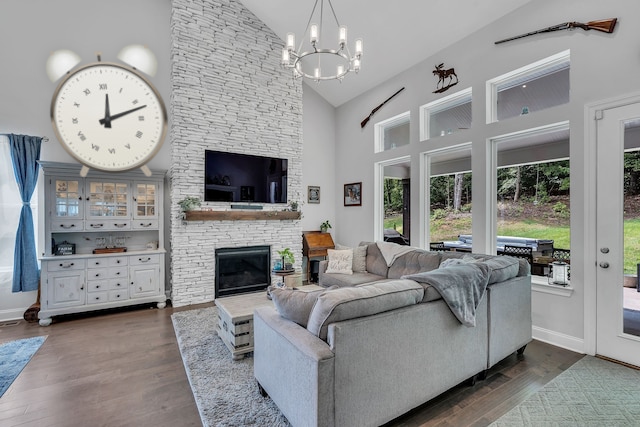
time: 12:12
